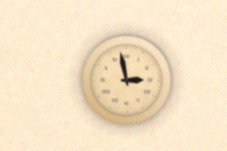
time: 2:58
